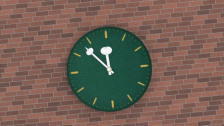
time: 11:53
